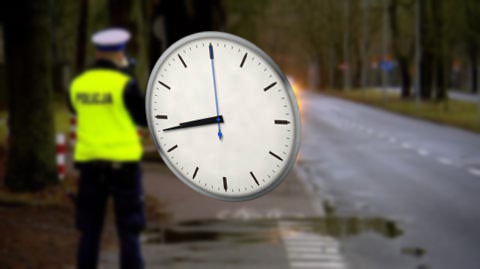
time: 8:43:00
